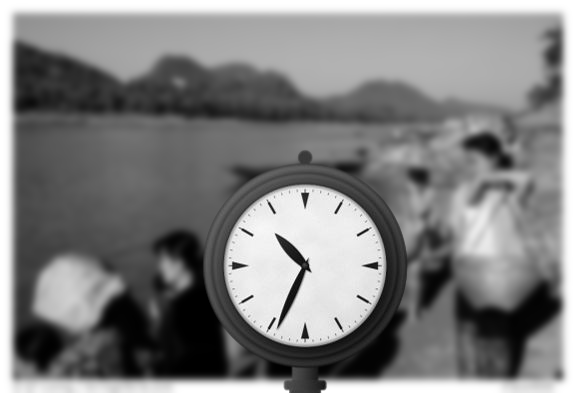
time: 10:34
